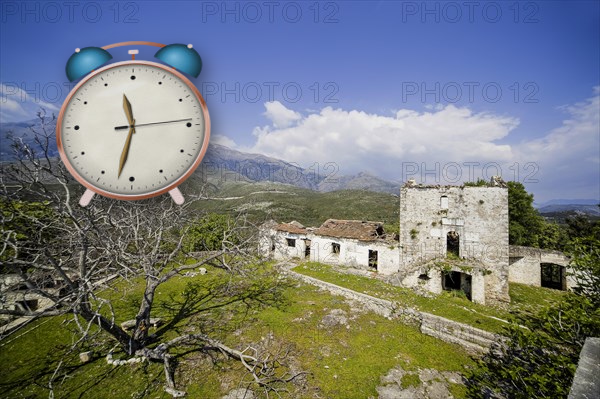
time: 11:32:14
